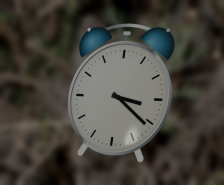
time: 3:21
